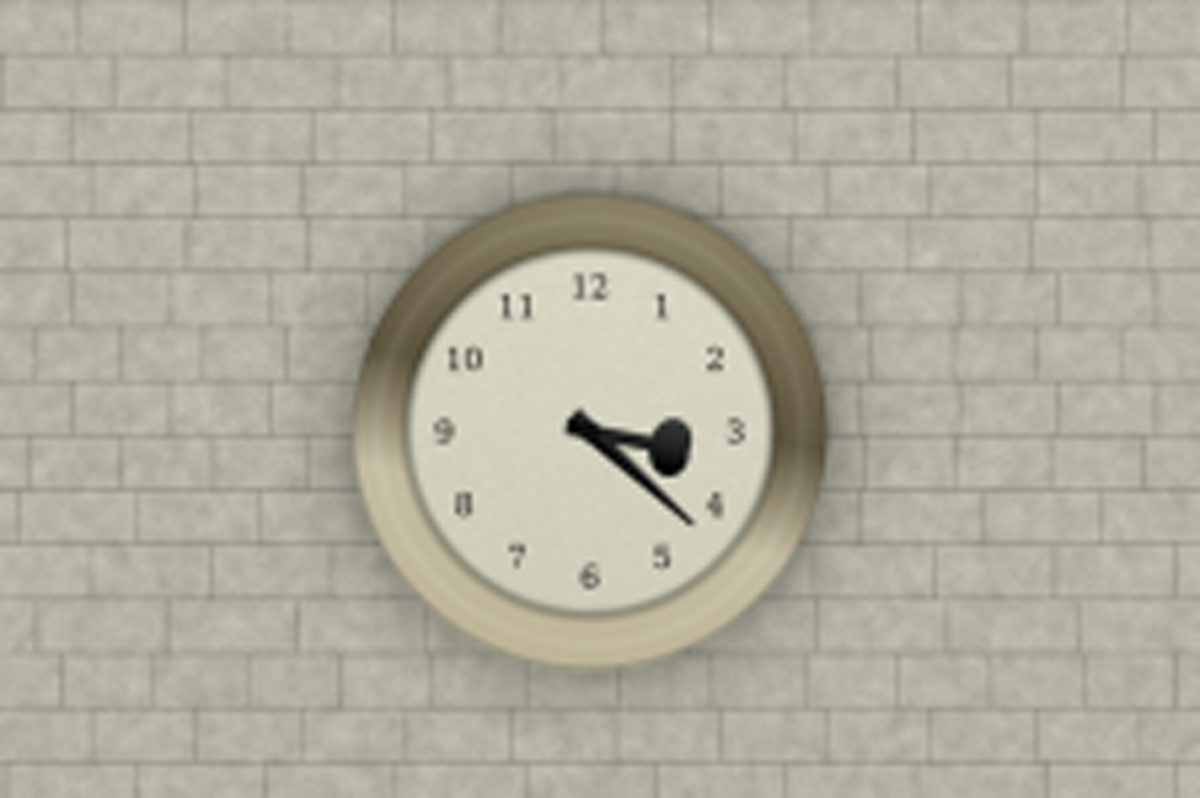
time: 3:22
